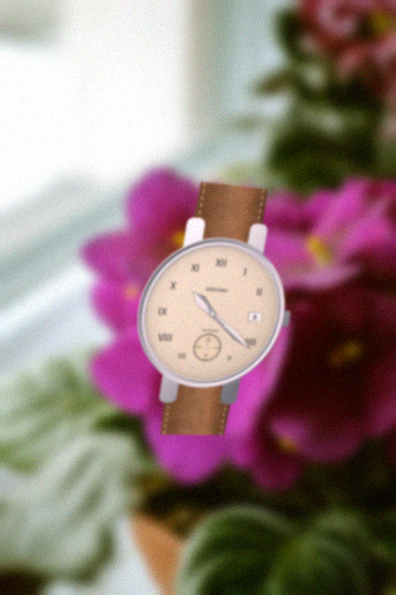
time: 10:21
